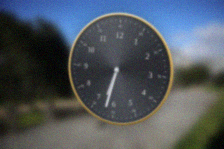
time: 6:32
